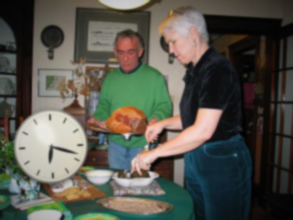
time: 6:18
